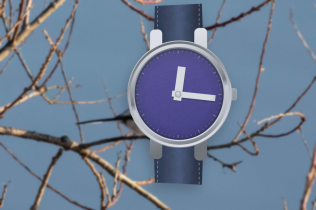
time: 12:16
